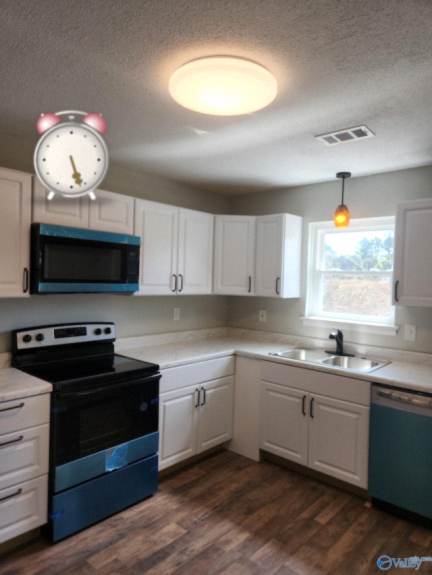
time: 5:27
